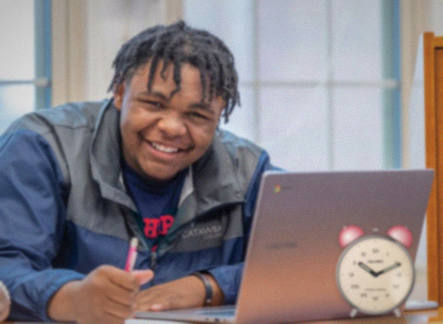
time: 10:11
